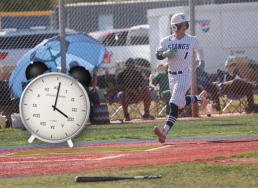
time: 4:01
